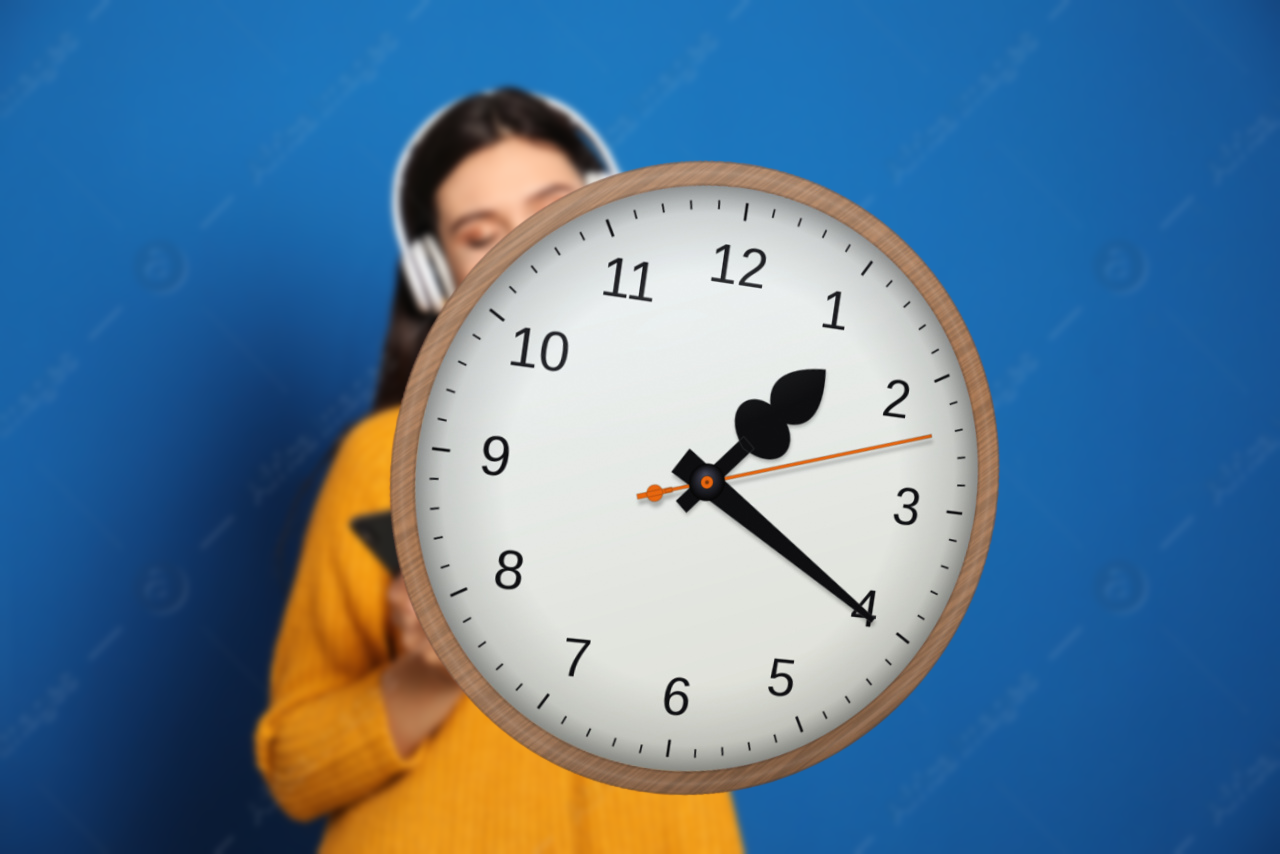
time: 1:20:12
